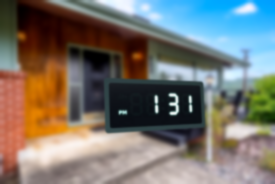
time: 1:31
